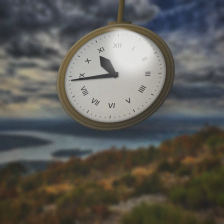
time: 10:44
